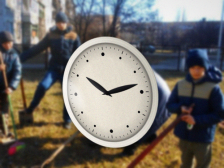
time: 10:13
